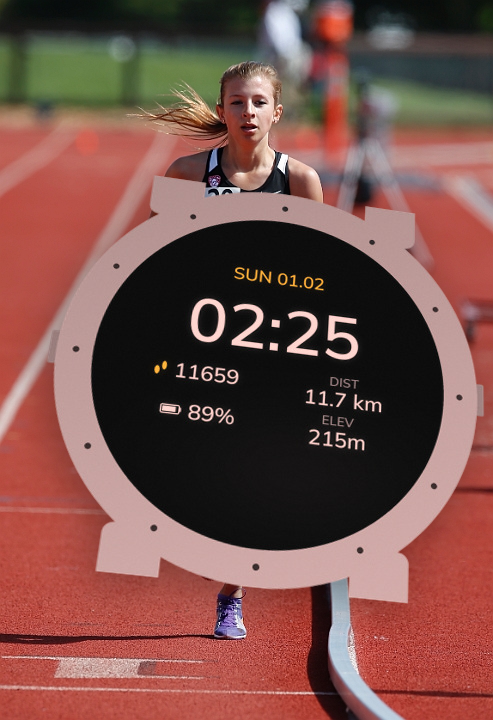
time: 2:25
